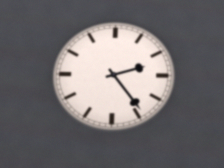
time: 2:24
